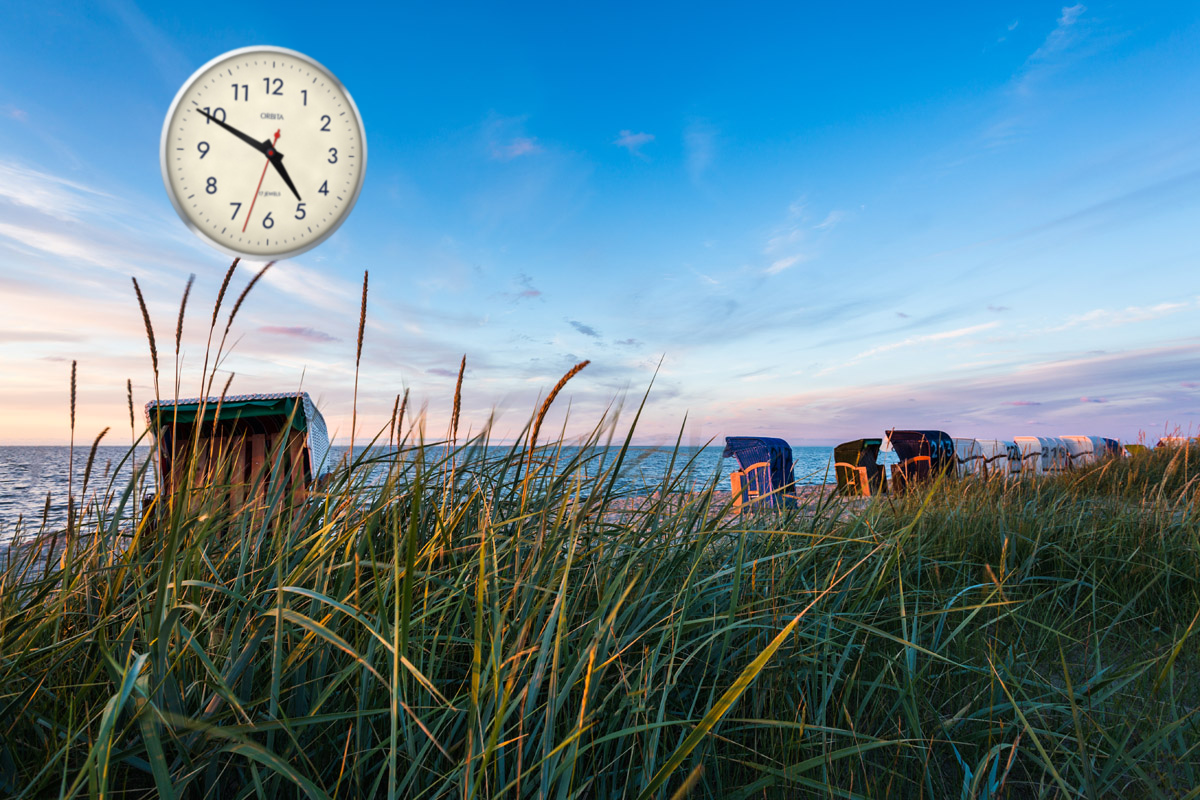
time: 4:49:33
